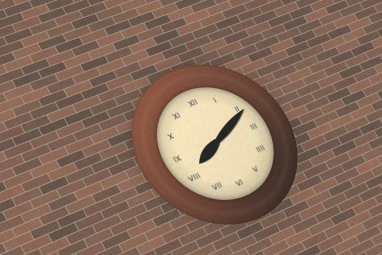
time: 8:11
